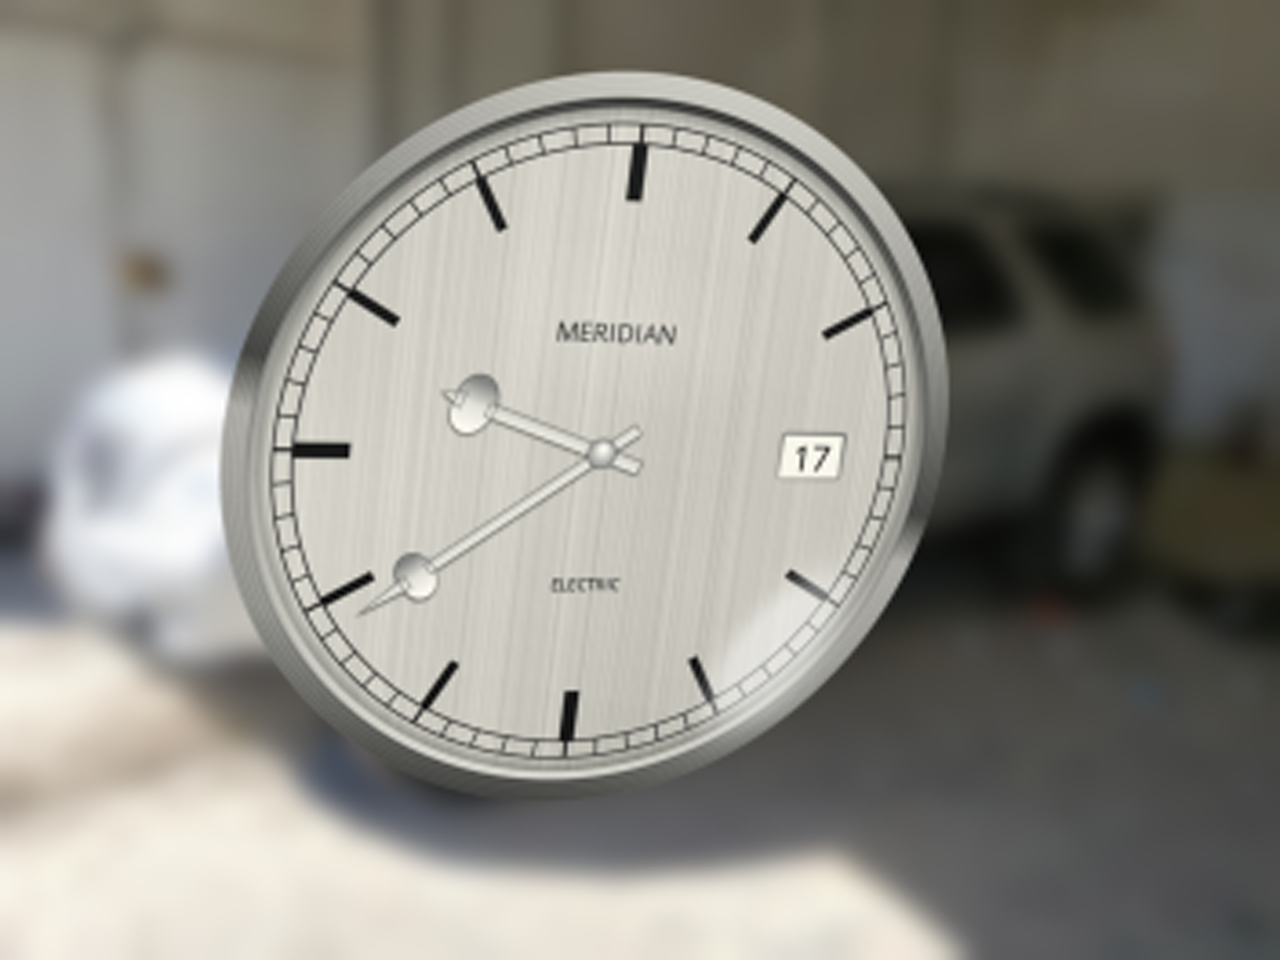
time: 9:39
